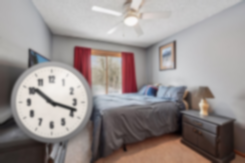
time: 10:18
